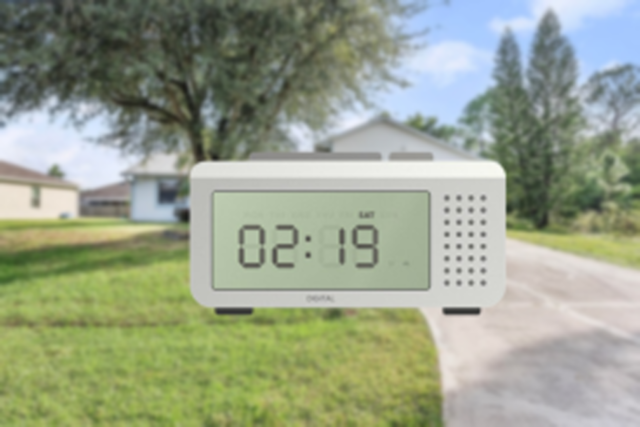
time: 2:19
